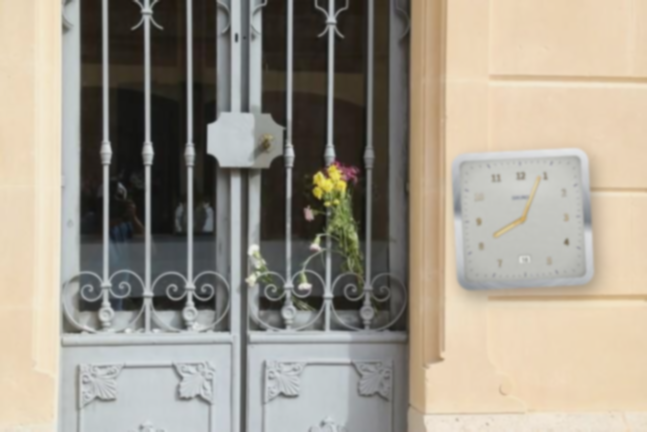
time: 8:04
